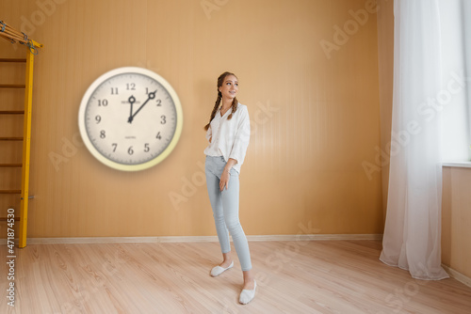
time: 12:07
